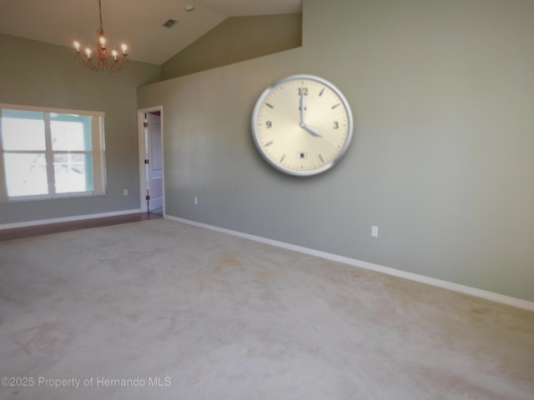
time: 4:00
